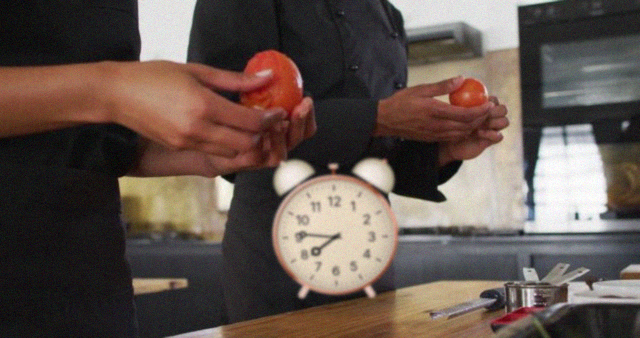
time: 7:46
